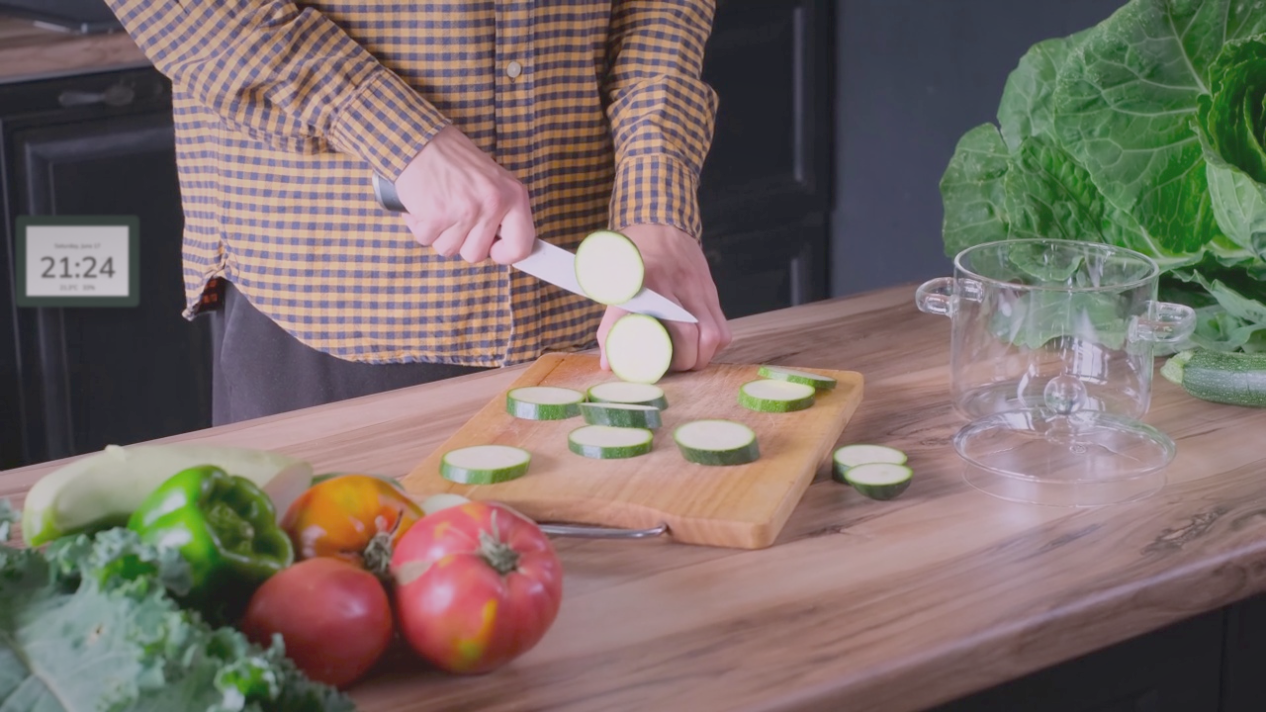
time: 21:24
